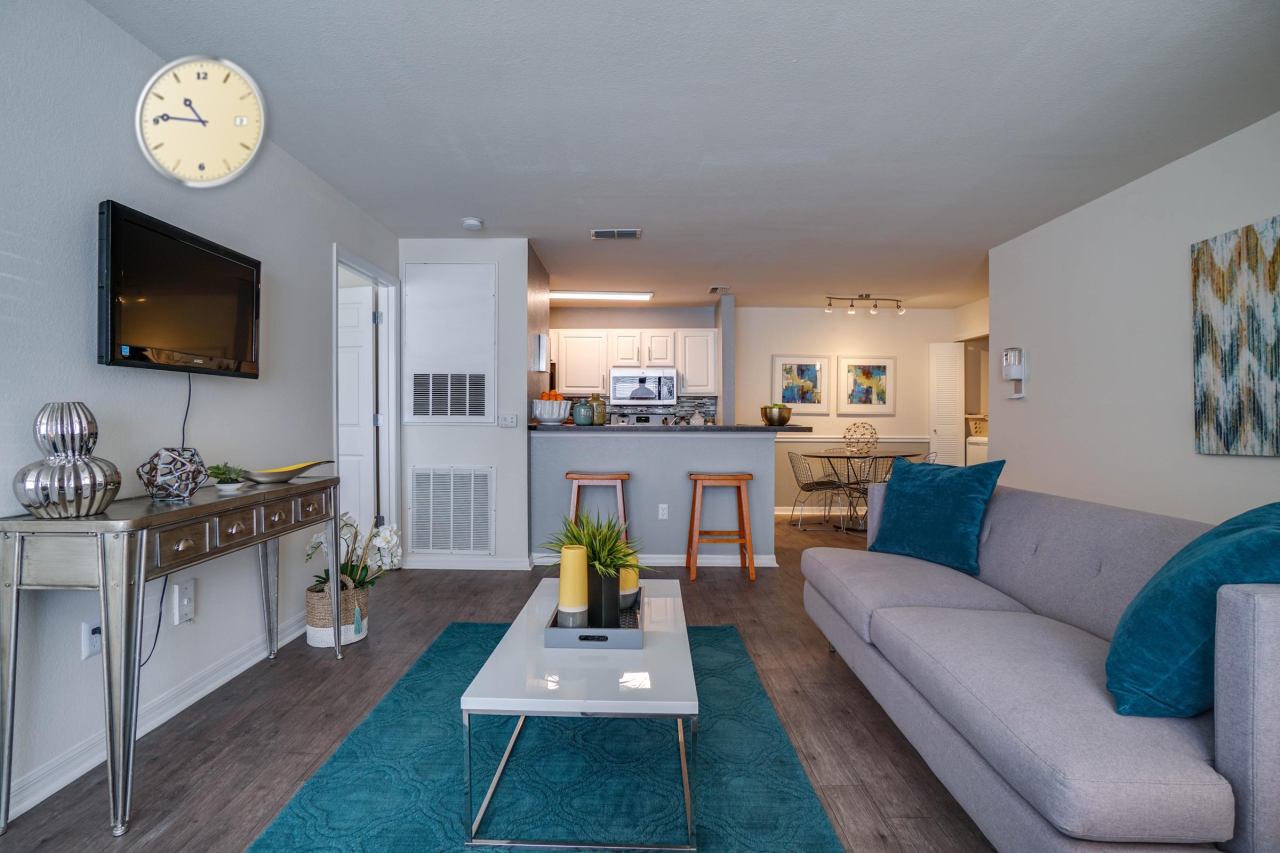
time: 10:46
